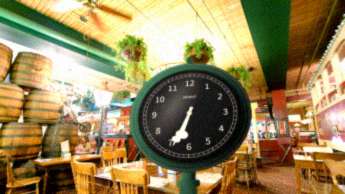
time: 6:34
